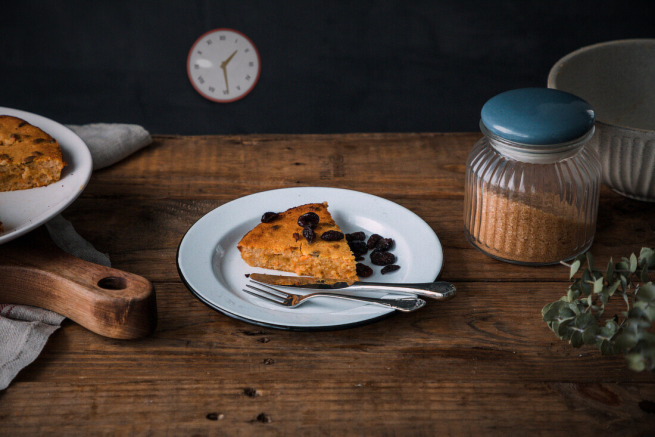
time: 1:29
